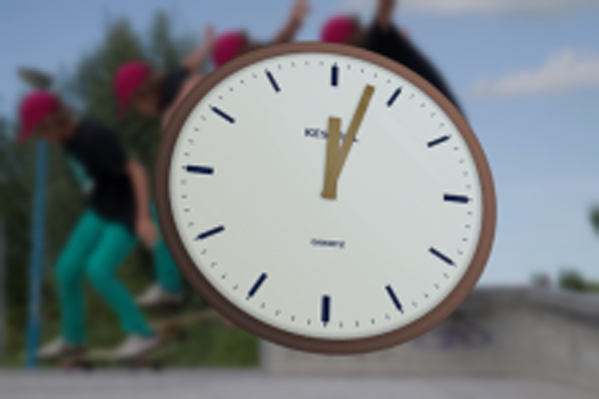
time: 12:03
